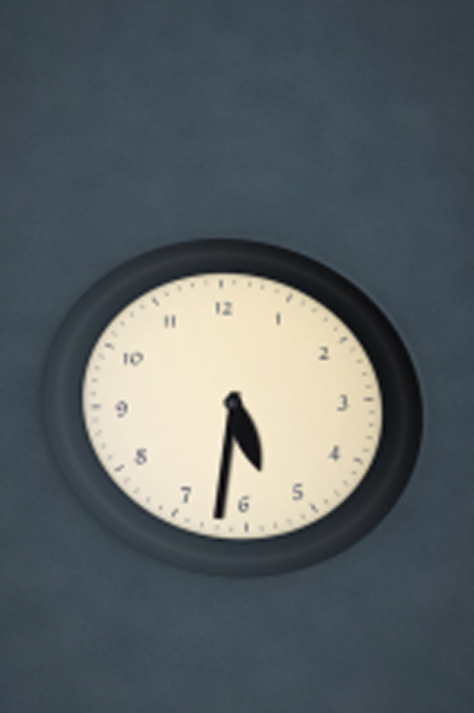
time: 5:32
